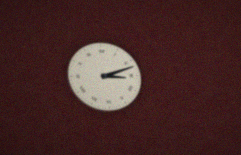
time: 3:12
